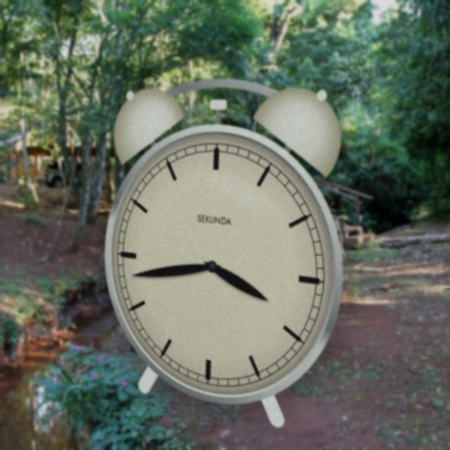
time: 3:43
